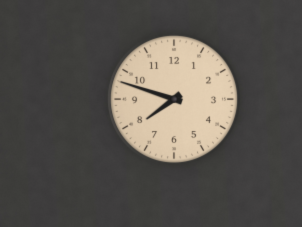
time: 7:48
